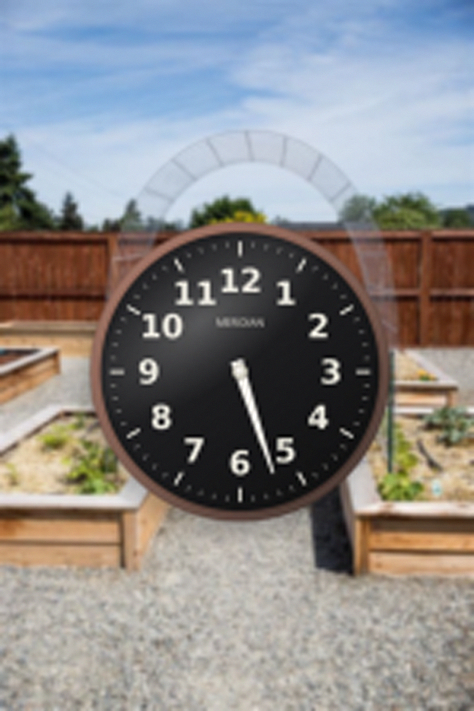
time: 5:27
